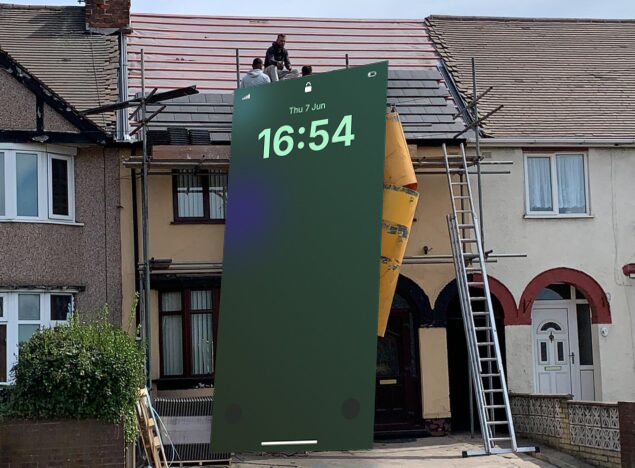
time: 16:54
